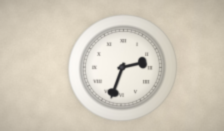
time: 2:33
